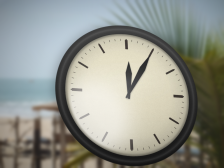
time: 12:05
